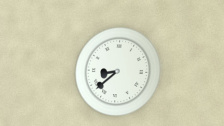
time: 8:38
